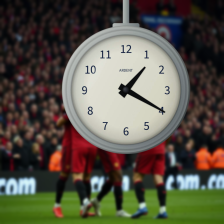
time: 1:20
